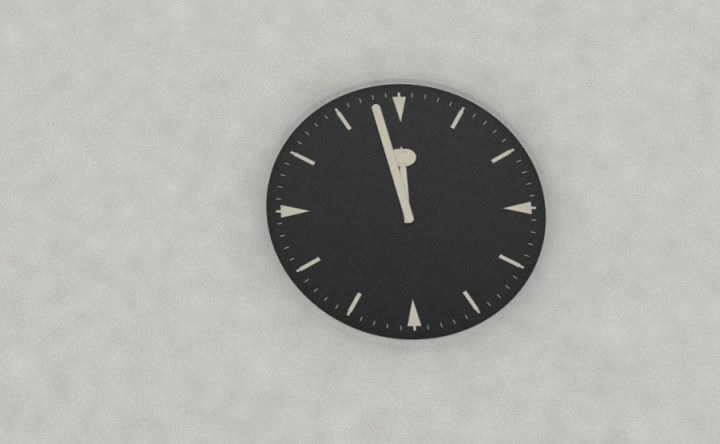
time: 11:58
